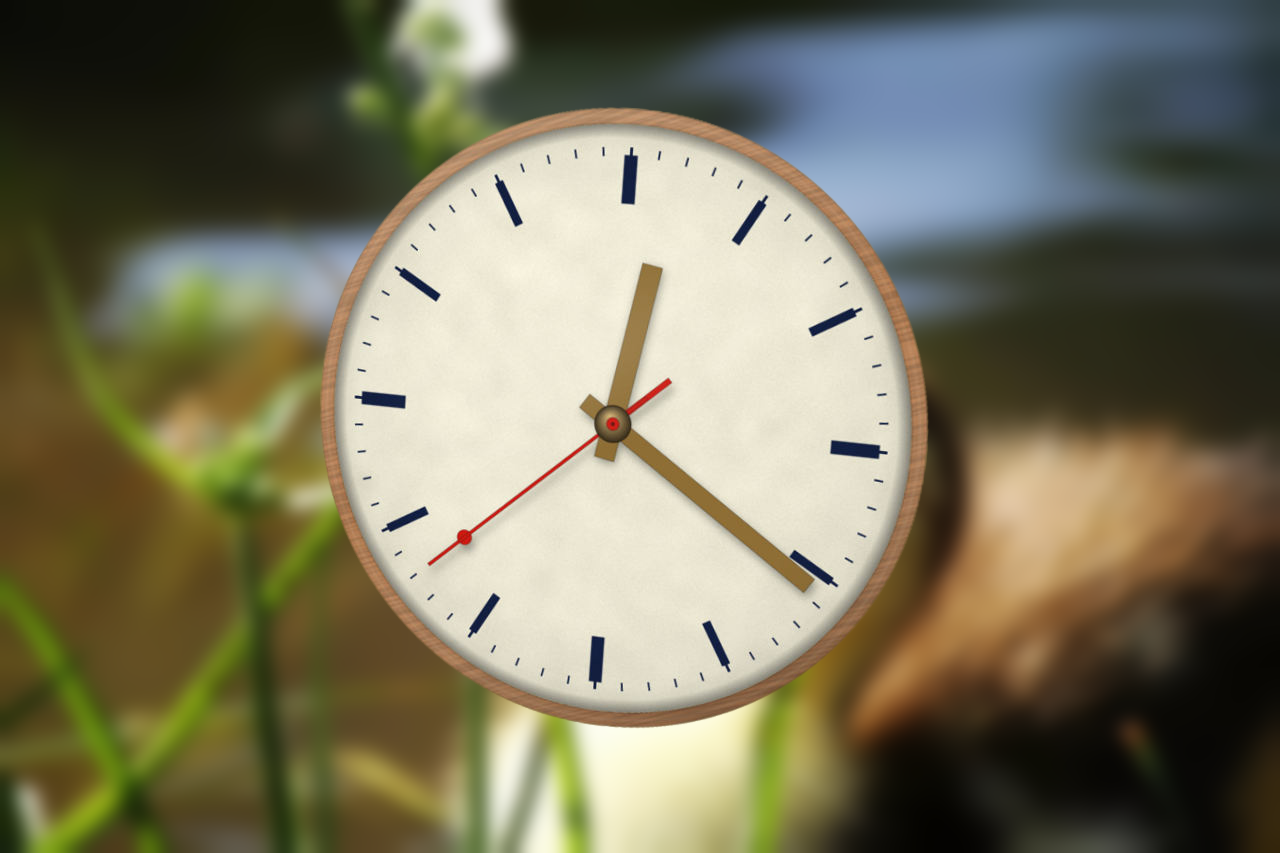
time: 12:20:38
